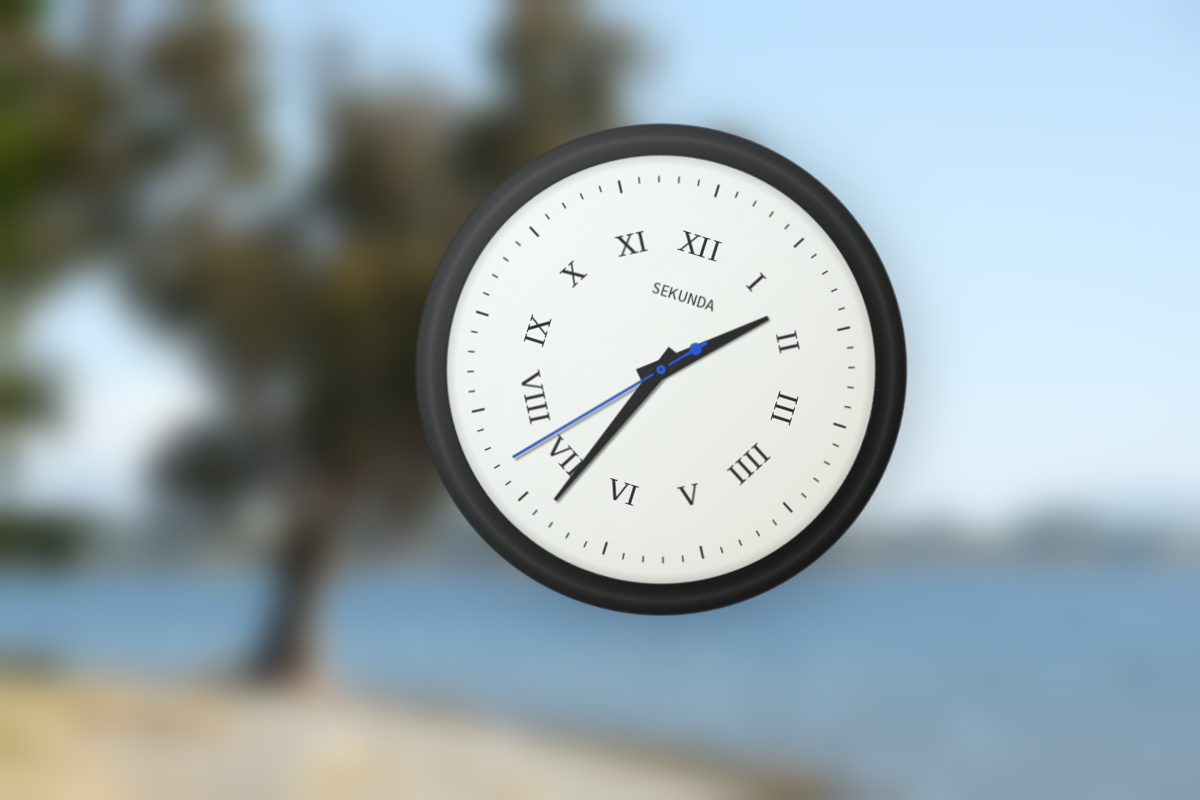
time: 1:33:37
